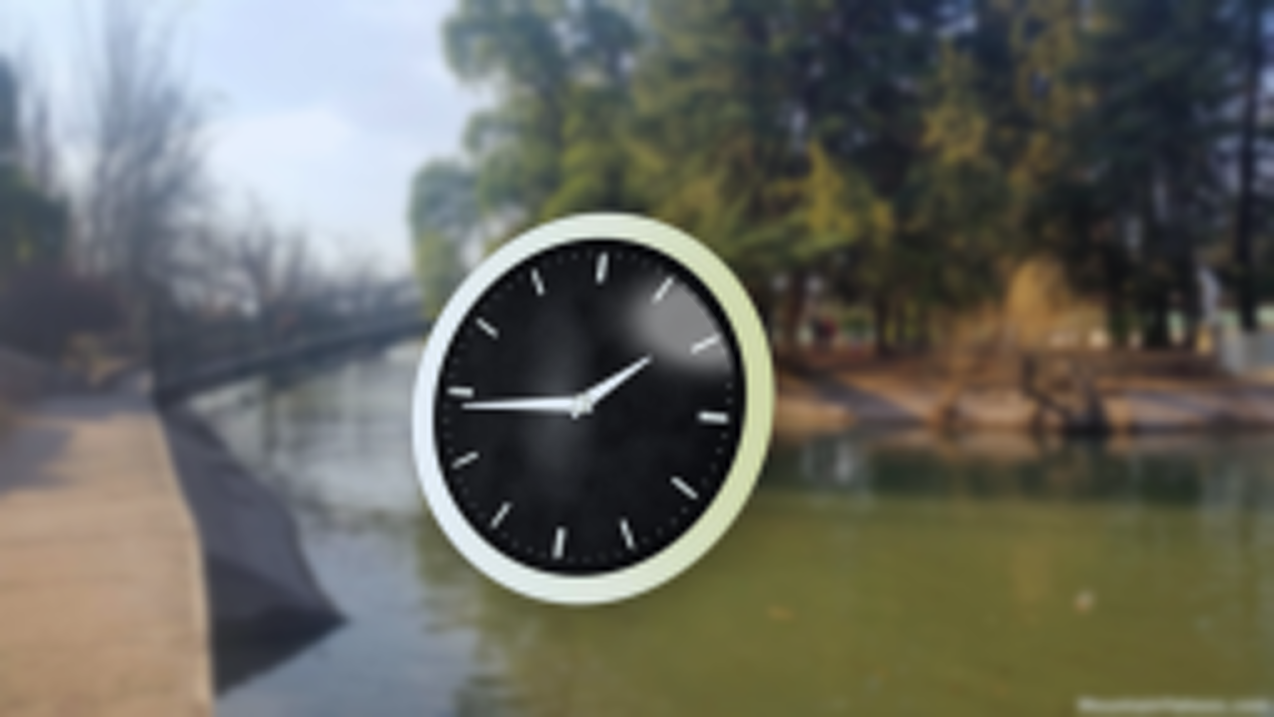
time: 1:44
